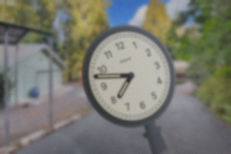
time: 7:48
